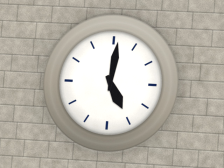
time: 5:01
